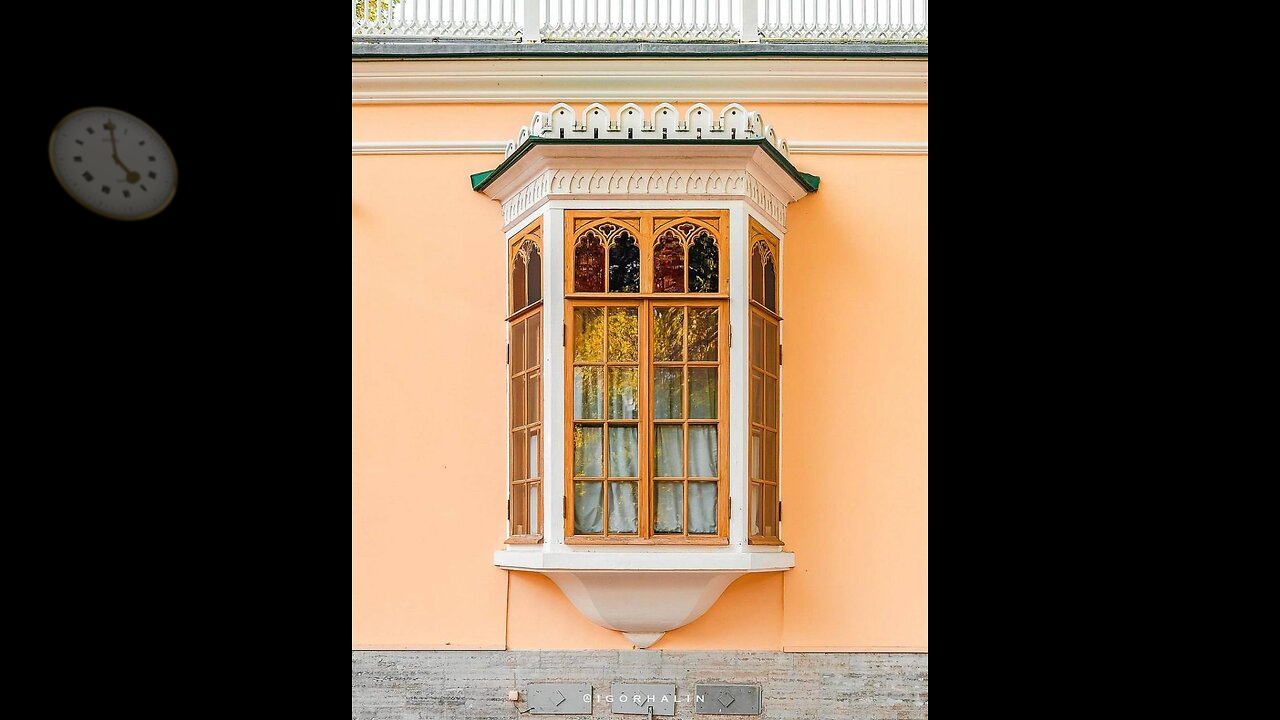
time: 5:01
